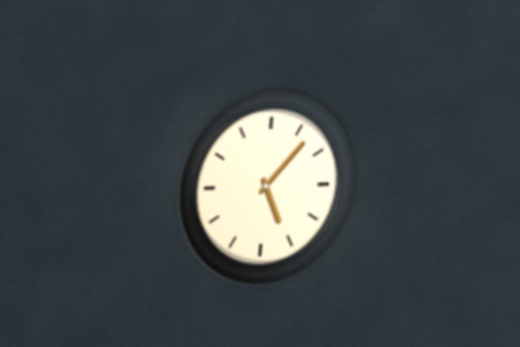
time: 5:07
